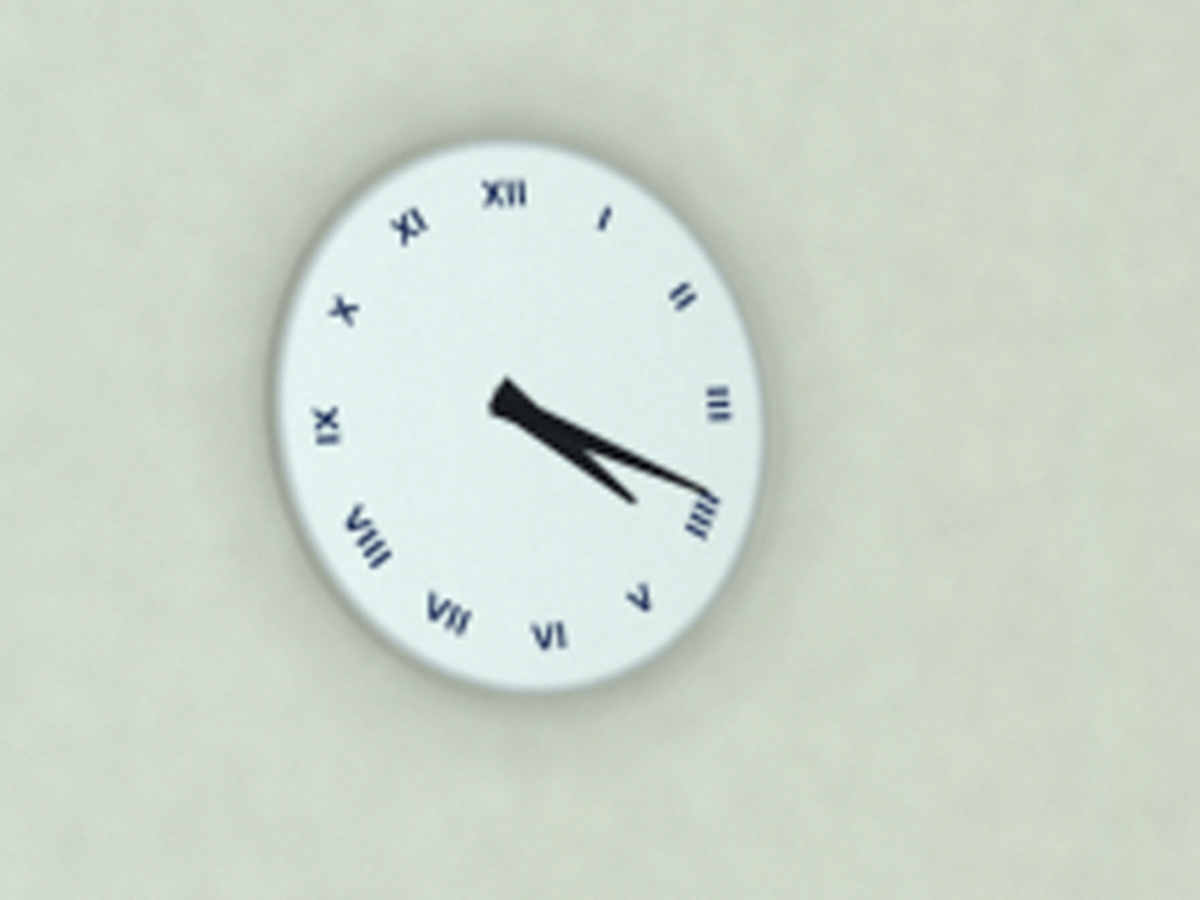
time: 4:19
